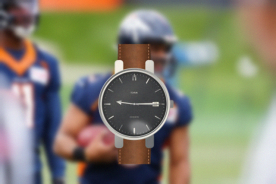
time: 9:15
